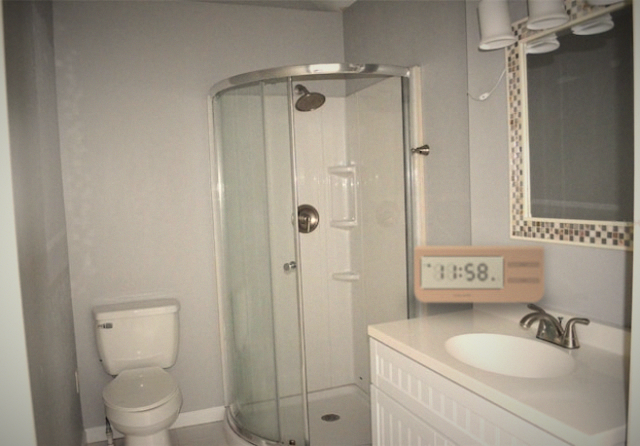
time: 11:58
